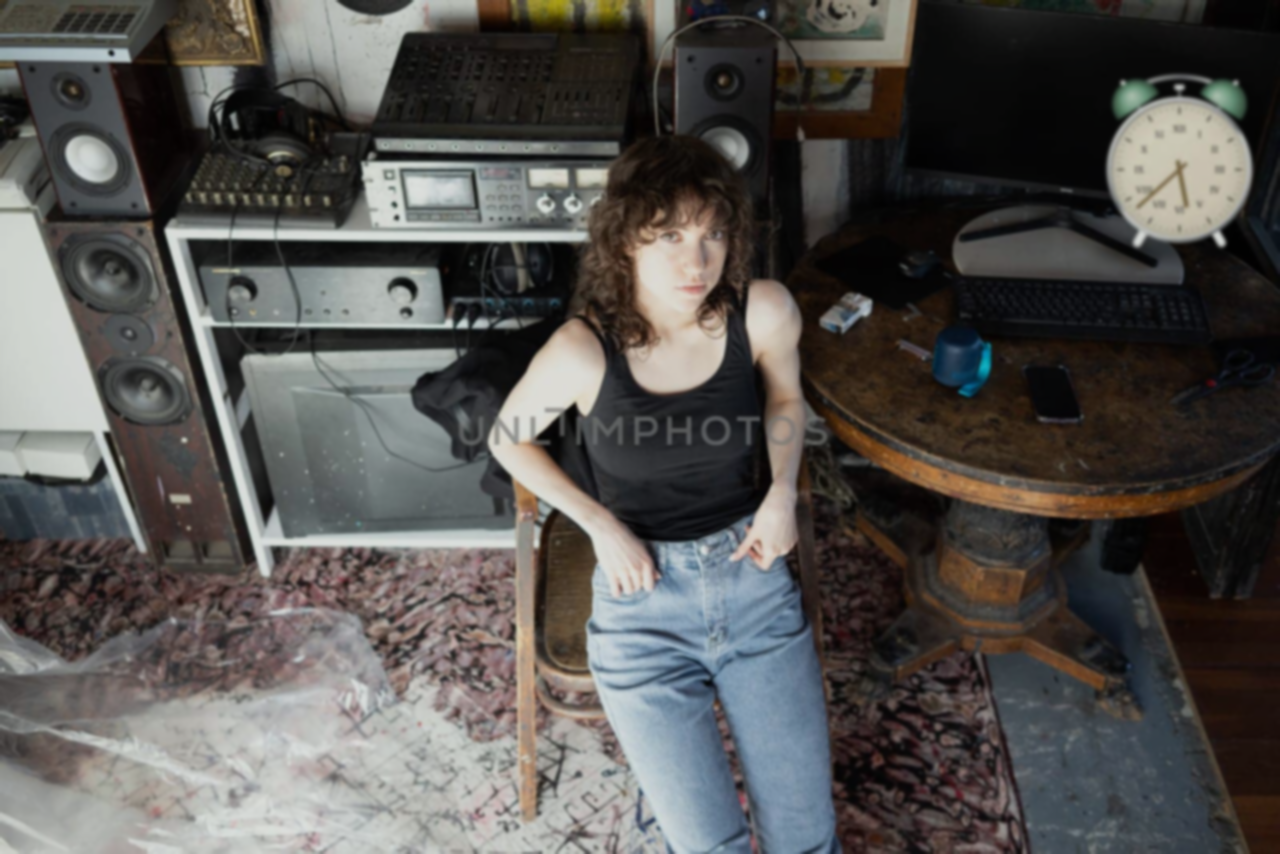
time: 5:38
